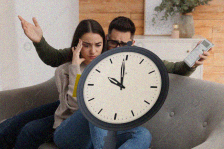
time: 9:59
